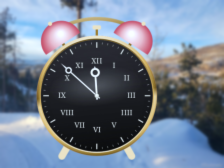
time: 11:52
